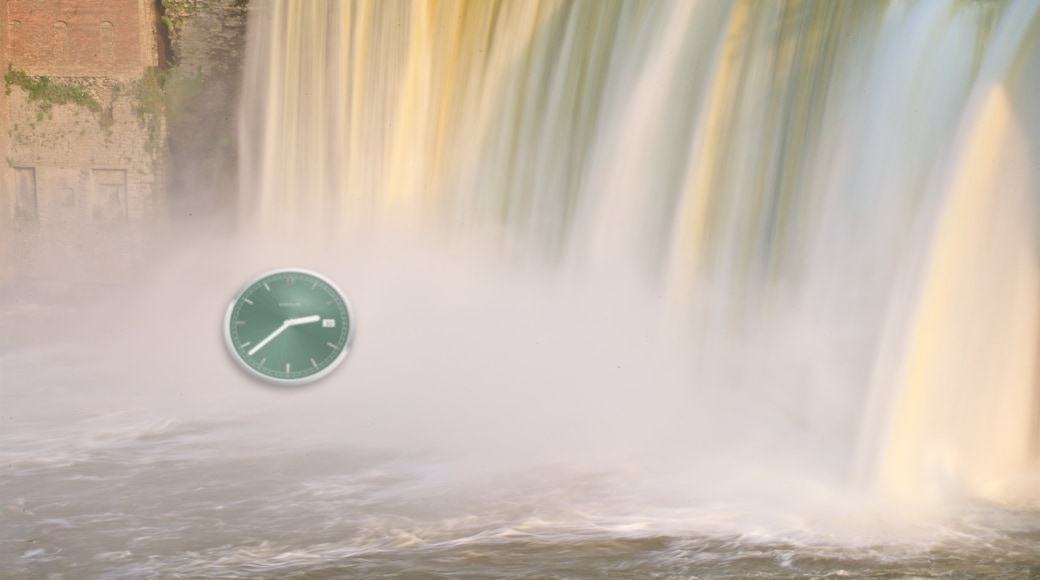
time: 2:38
